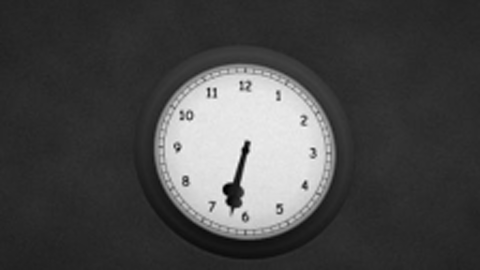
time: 6:32
